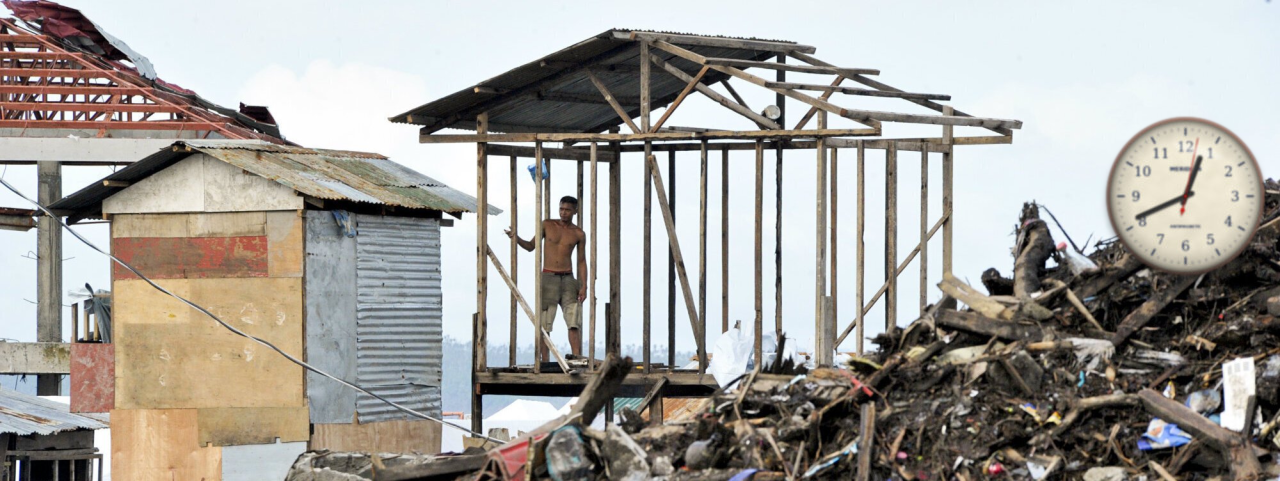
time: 12:41:02
